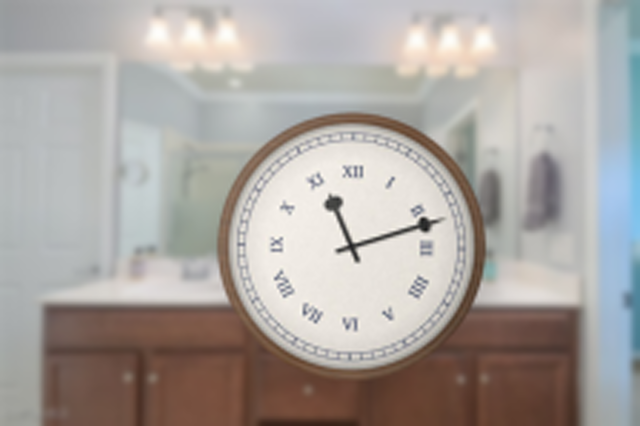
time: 11:12
